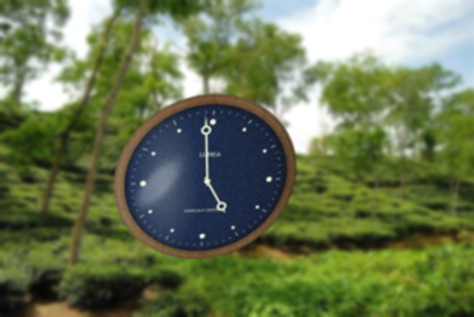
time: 4:59
